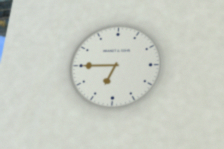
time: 6:45
